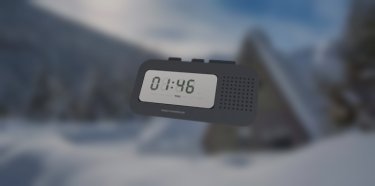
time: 1:46
